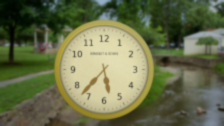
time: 5:37
